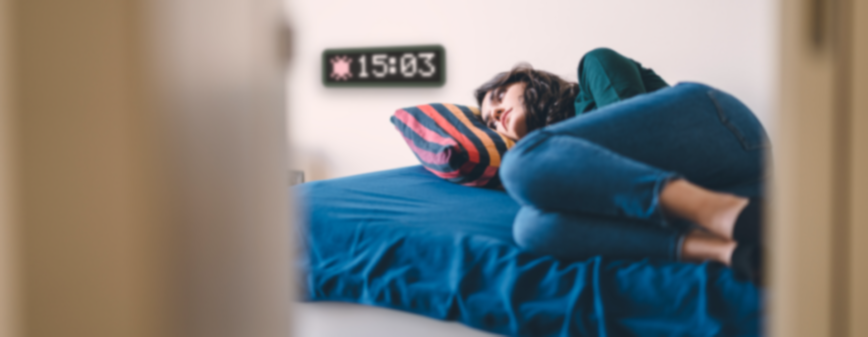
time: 15:03
